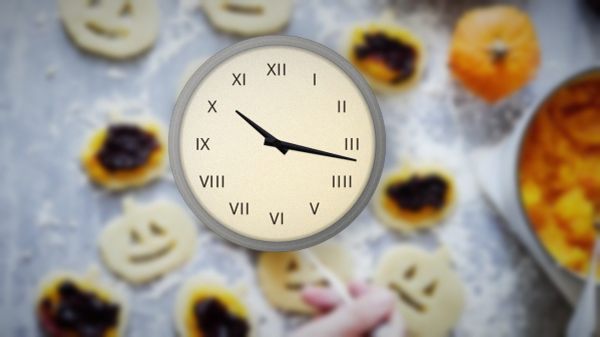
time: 10:17
